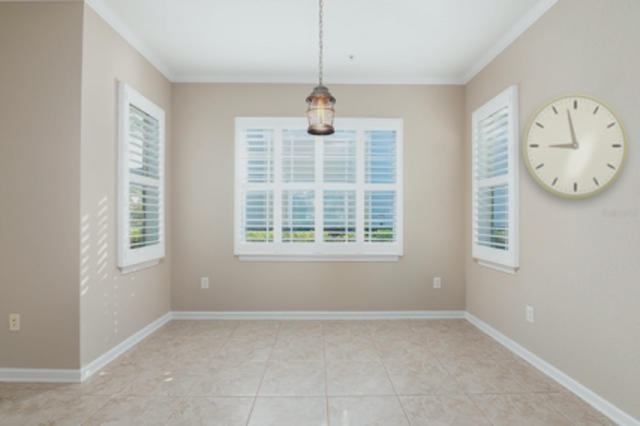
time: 8:58
